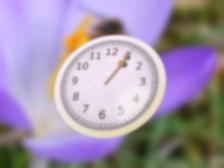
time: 1:05
